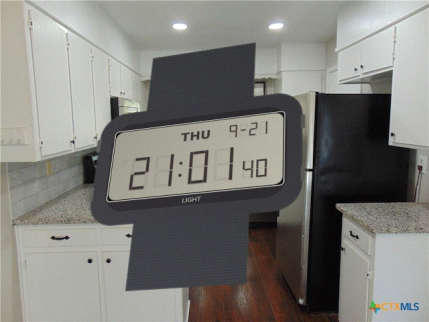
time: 21:01:40
